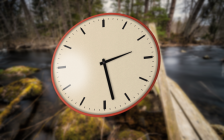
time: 2:28
